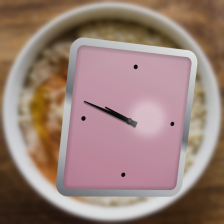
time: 9:48
